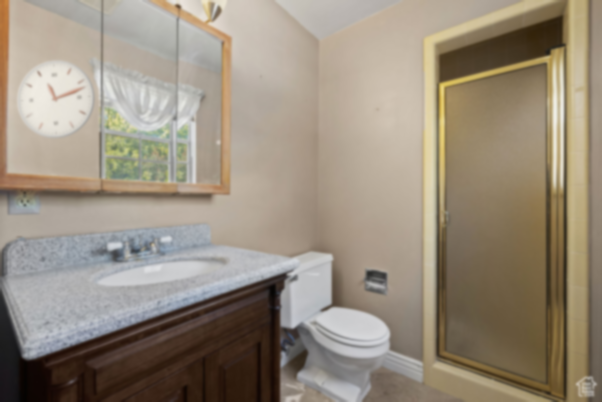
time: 11:12
